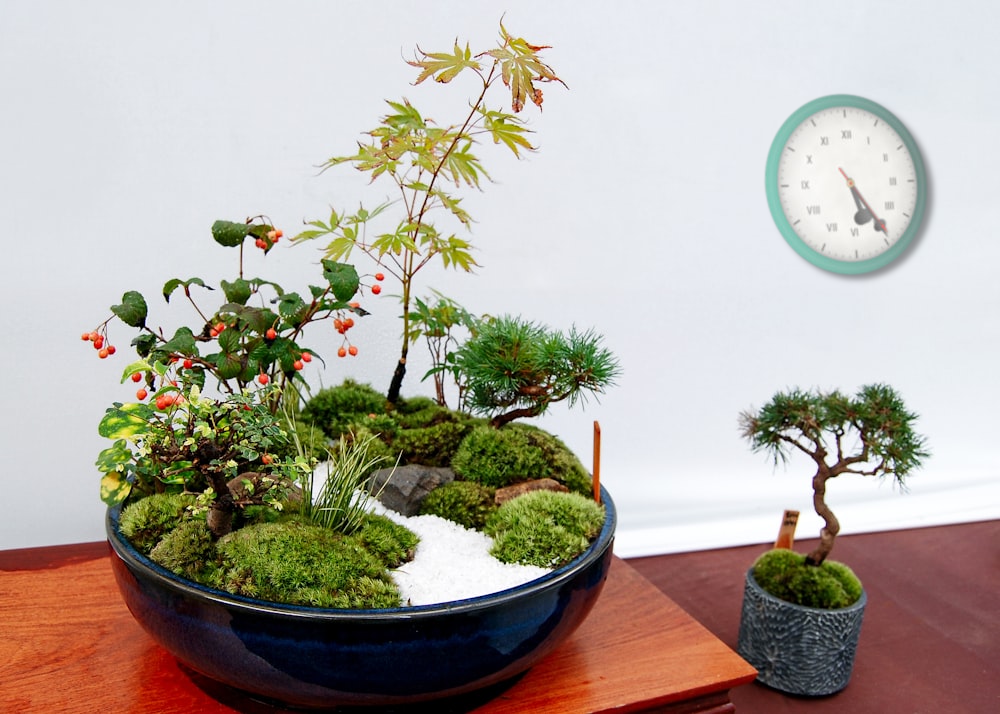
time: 5:24:24
